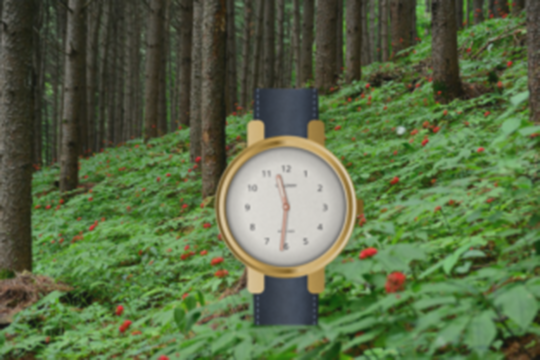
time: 11:31
